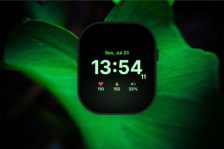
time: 13:54
